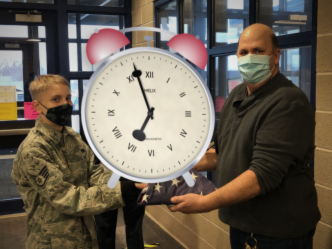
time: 6:57
